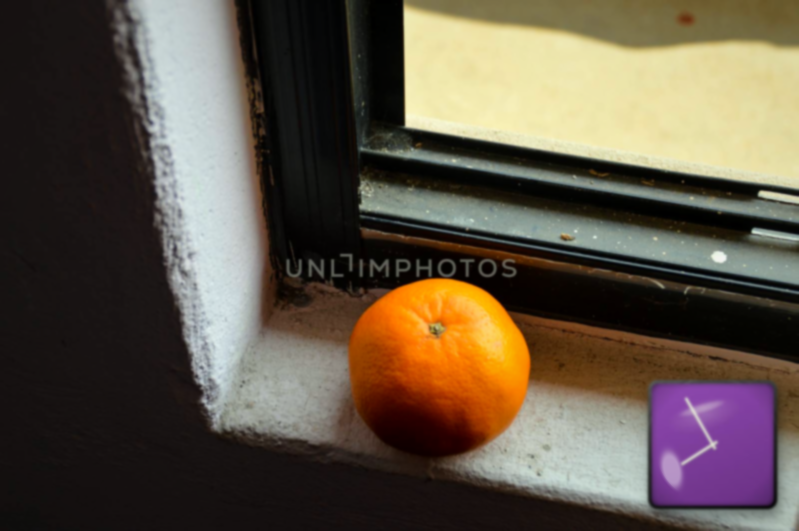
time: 7:55
